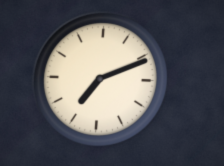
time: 7:11
